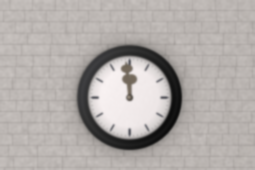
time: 11:59
